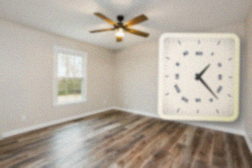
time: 1:23
